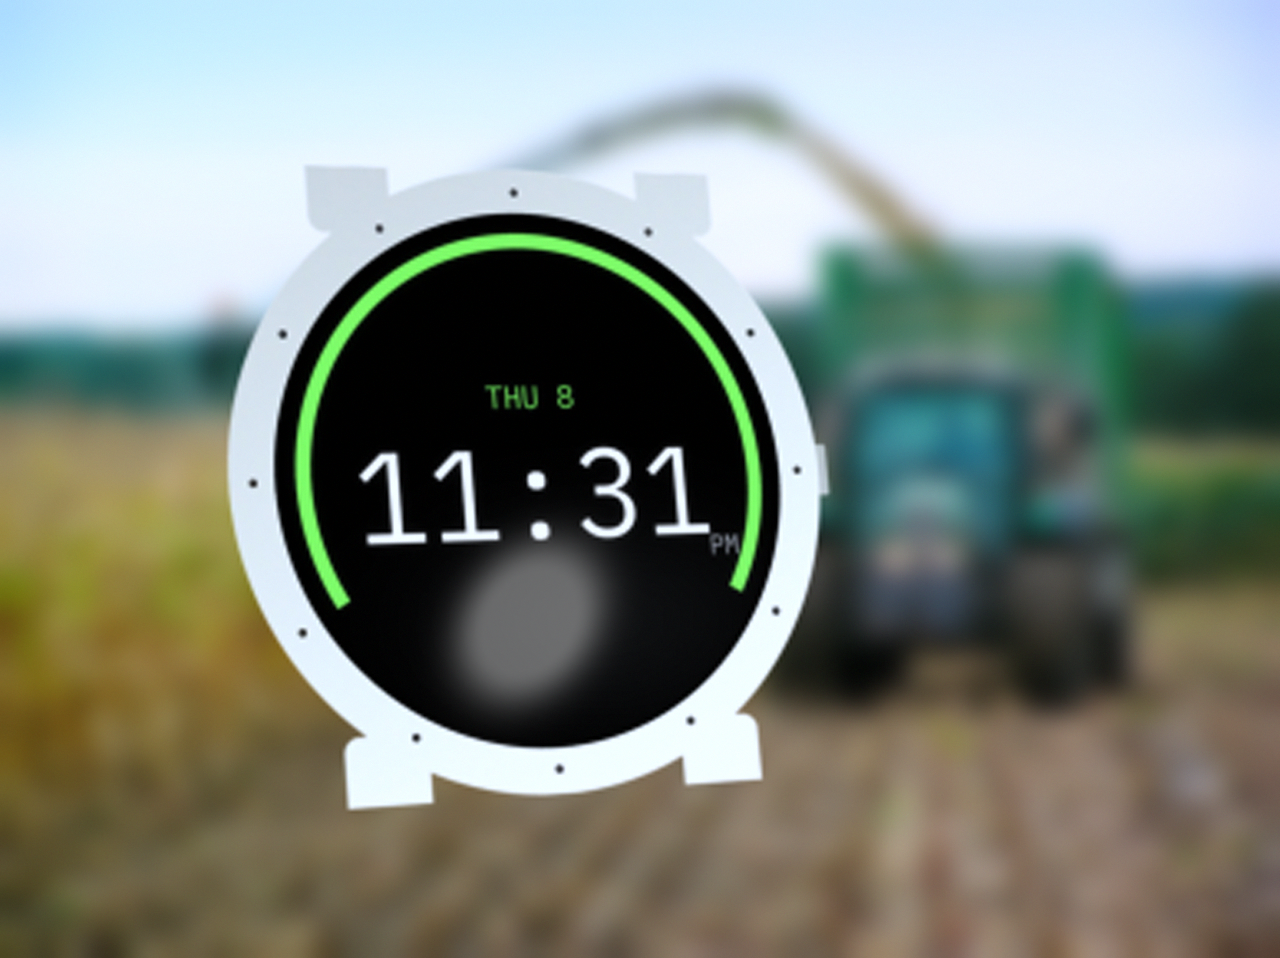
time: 11:31
